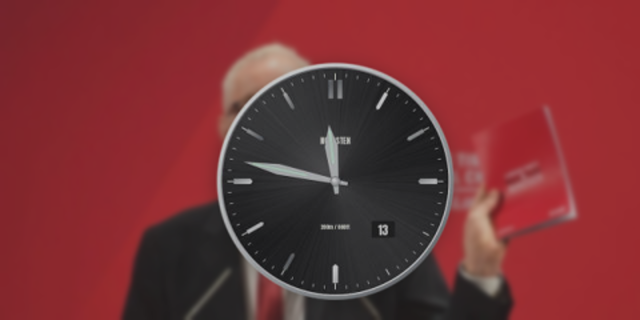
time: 11:47
